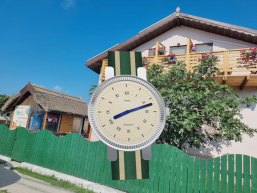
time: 8:12
